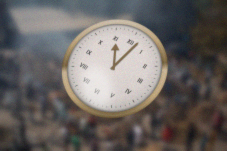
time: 11:02
